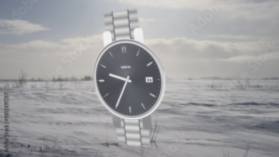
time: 9:35
